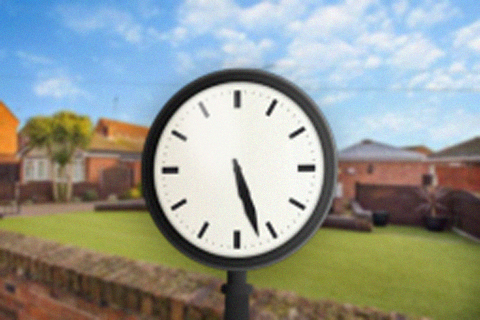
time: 5:27
